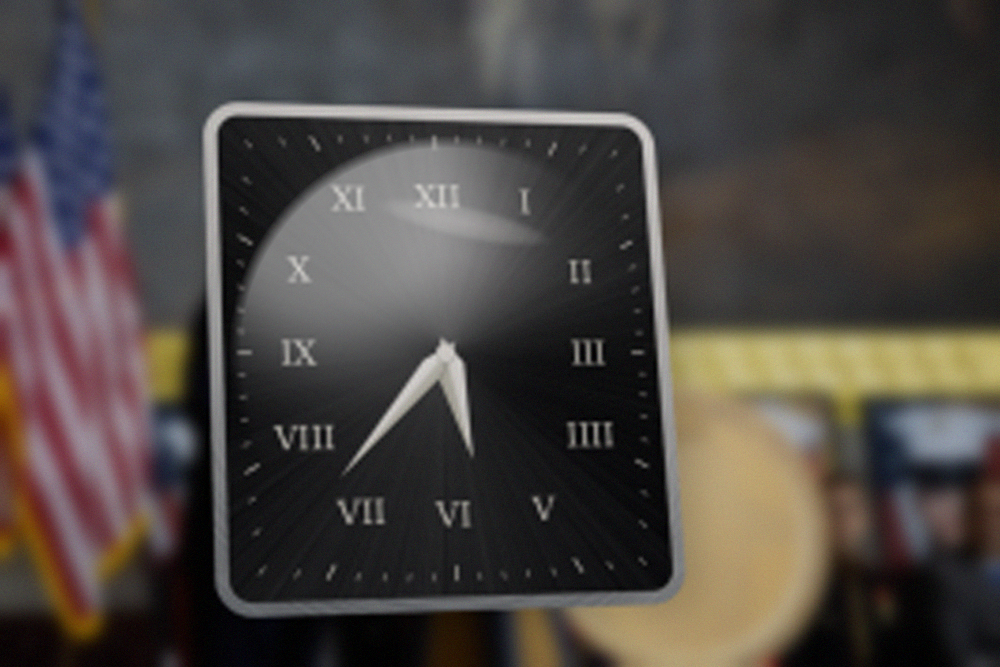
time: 5:37
